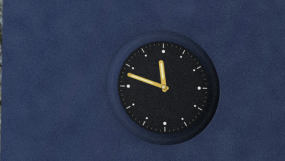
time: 11:48
